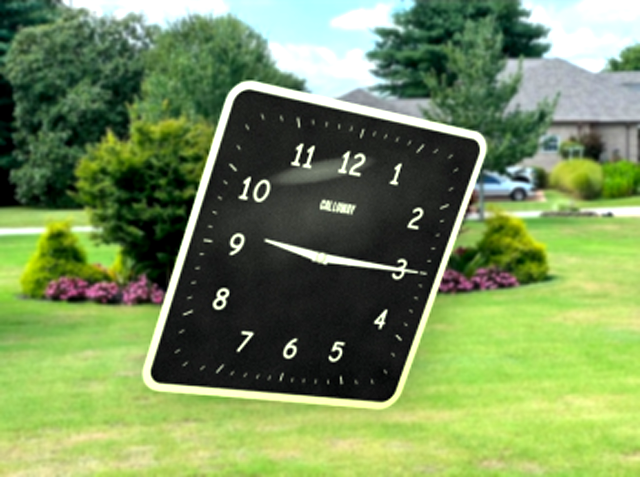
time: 9:15
